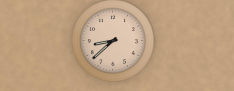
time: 8:38
